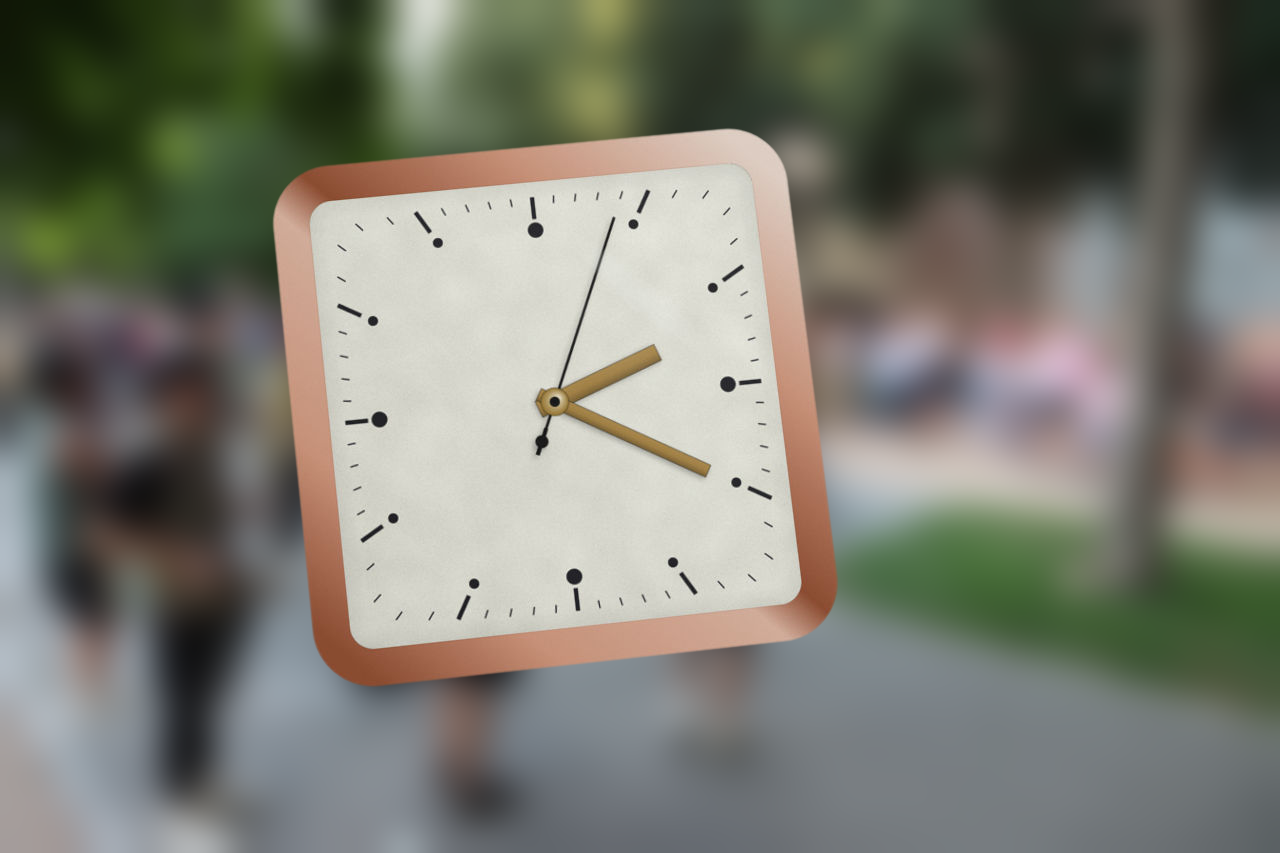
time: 2:20:04
